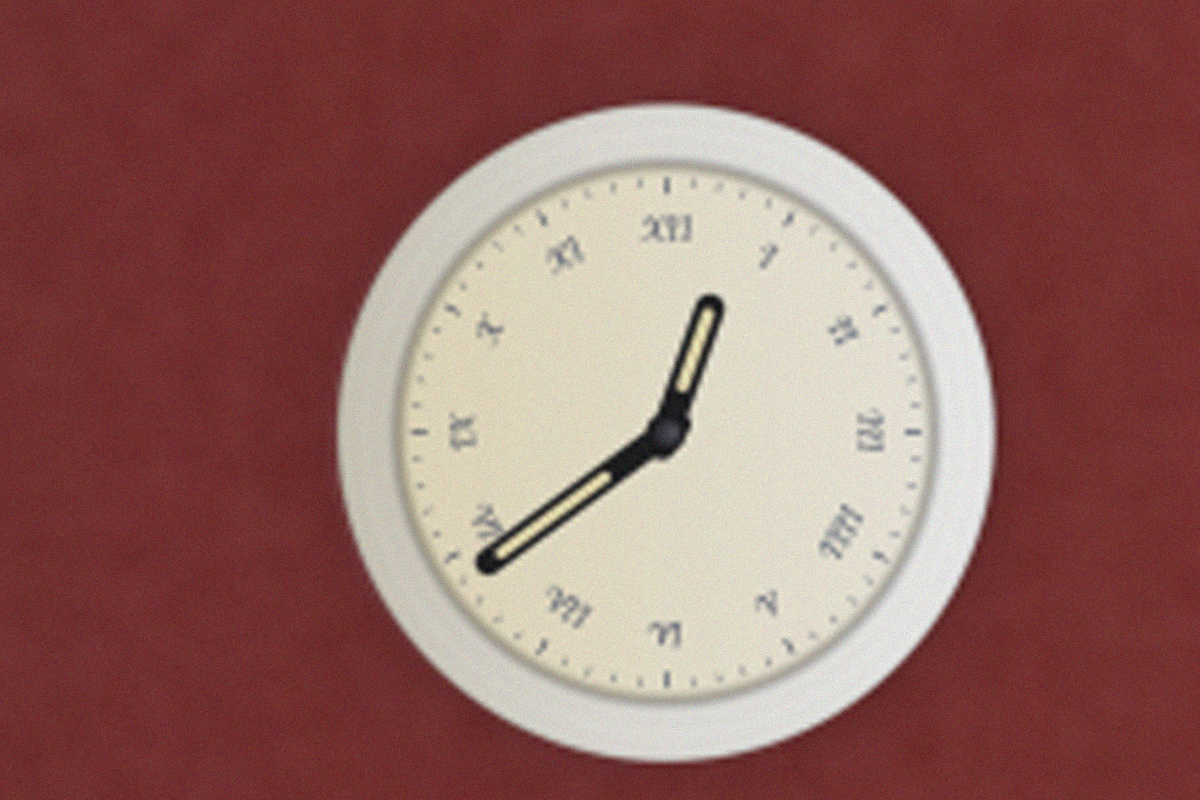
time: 12:39
